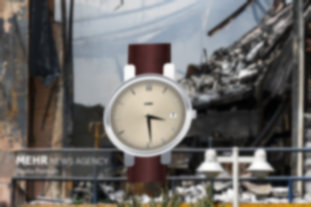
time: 3:29
